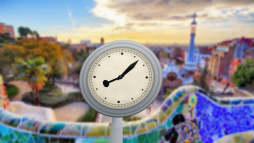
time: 8:07
